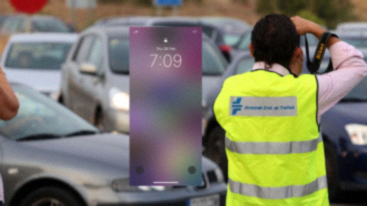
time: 7:09
